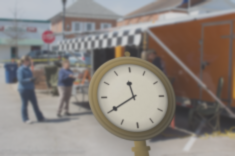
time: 11:40
